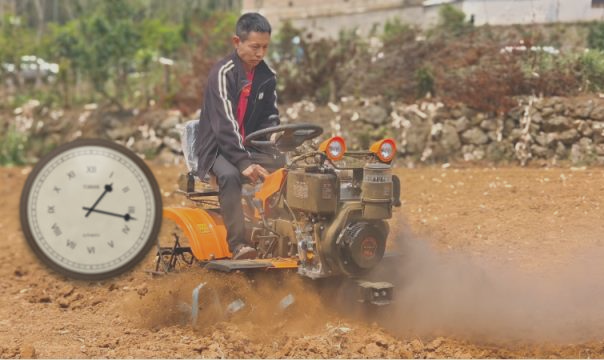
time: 1:17
